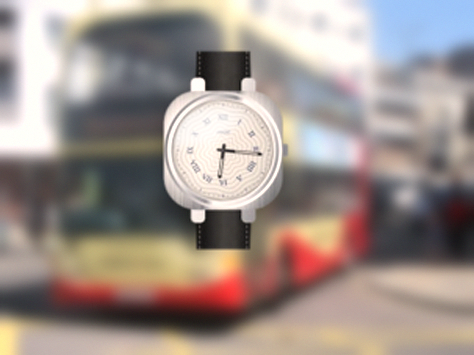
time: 6:16
